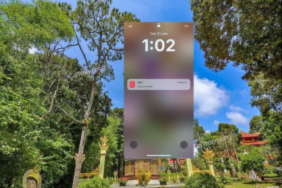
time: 1:02
